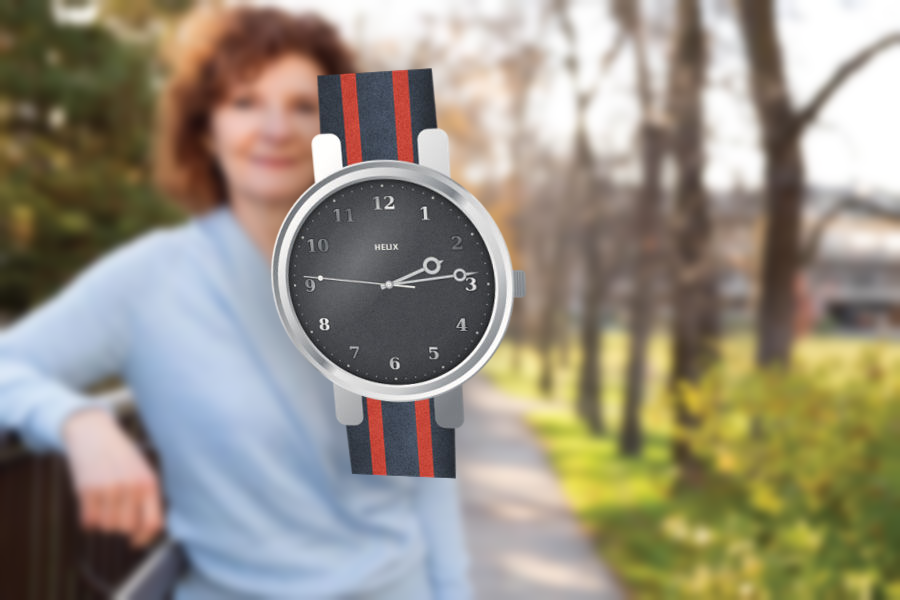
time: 2:13:46
